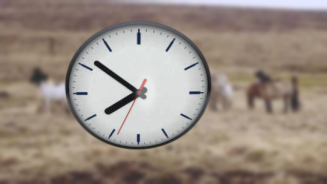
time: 7:51:34
